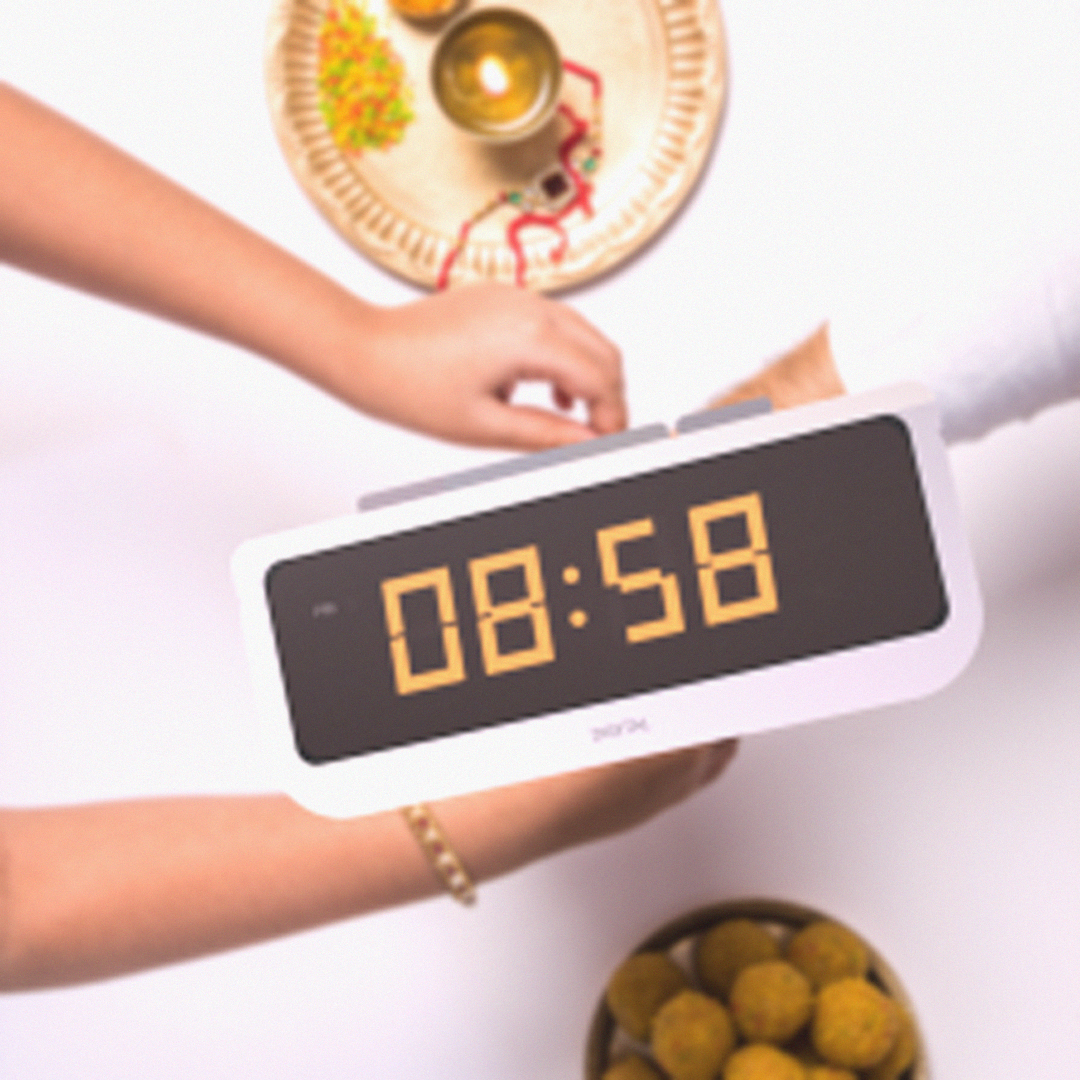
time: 8:58
